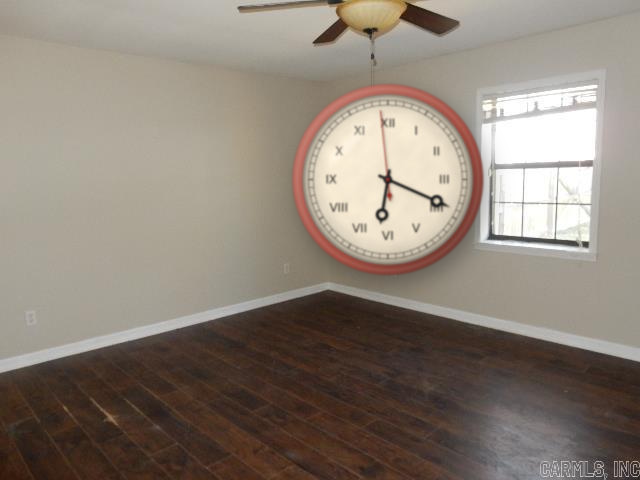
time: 6:18:59
